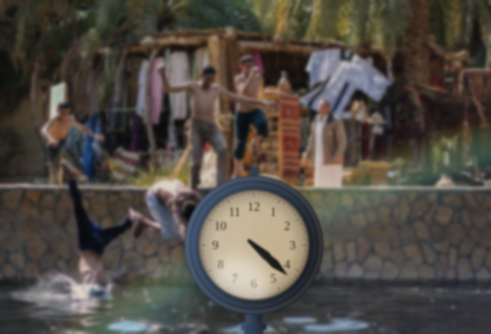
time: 4:22
